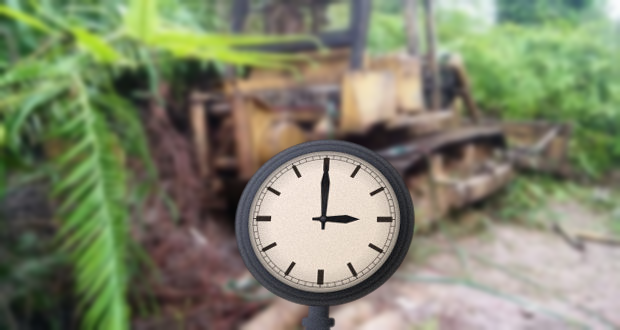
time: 3:00
